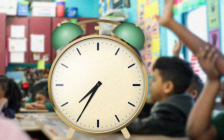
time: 7:35
